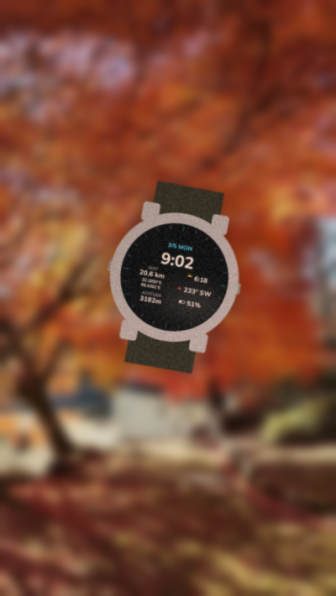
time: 9:02
